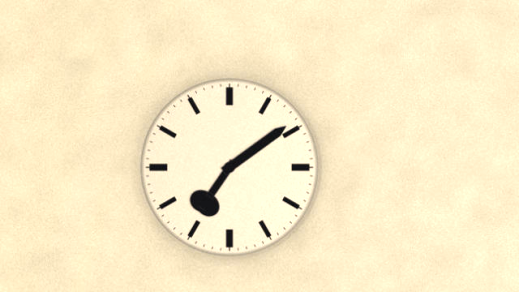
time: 7:09
